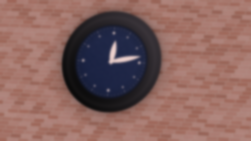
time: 12:13
